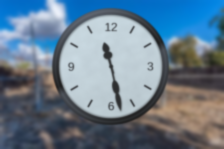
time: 11:28
